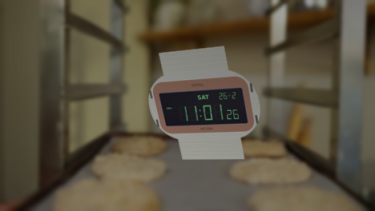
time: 11:01:26
